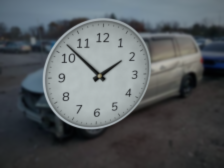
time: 1:52
